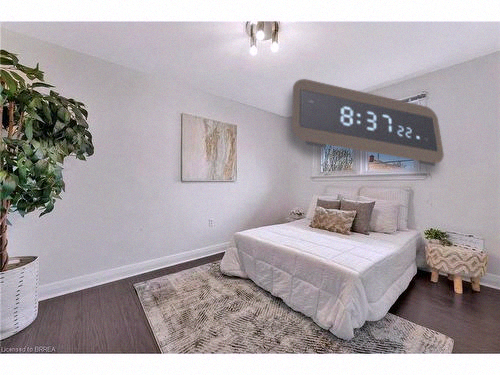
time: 8:37:22
